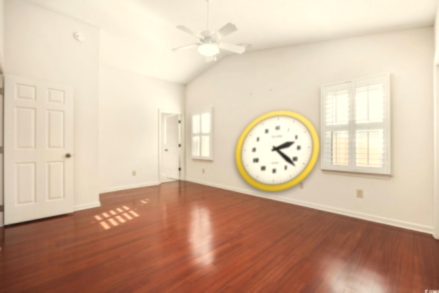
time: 2:22
